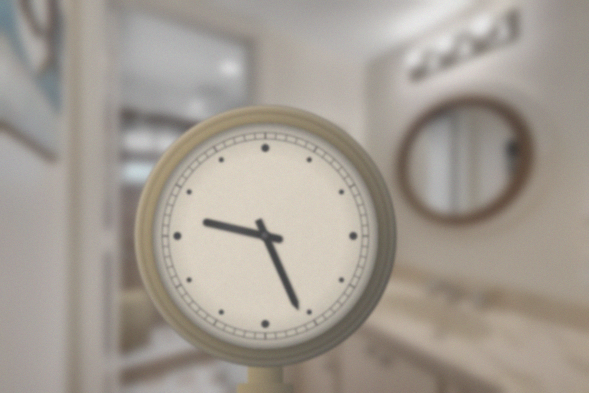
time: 9:26
